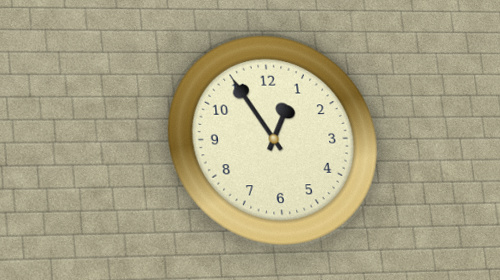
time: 12:55
